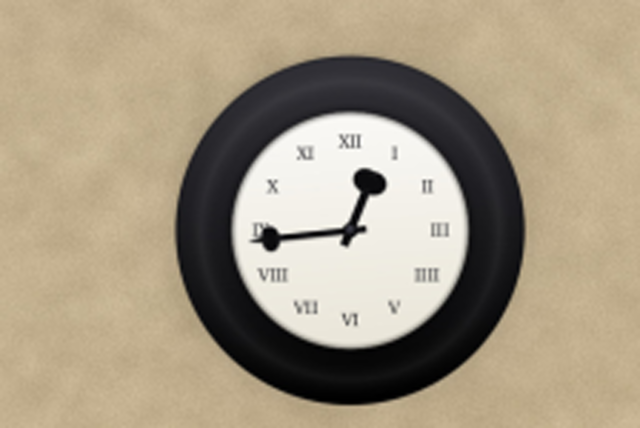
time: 12:44
